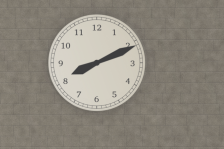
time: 8:11
